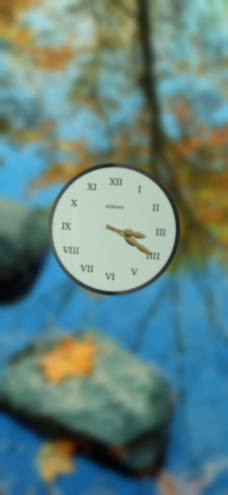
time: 3:20
